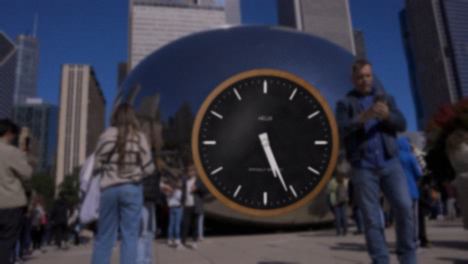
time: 5:26
